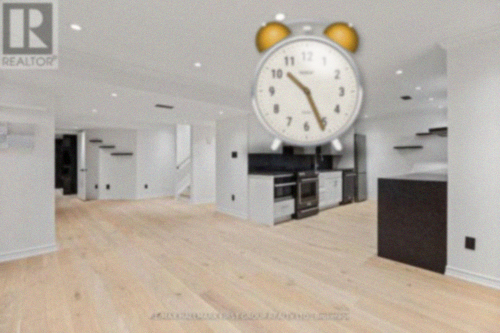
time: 10:26
